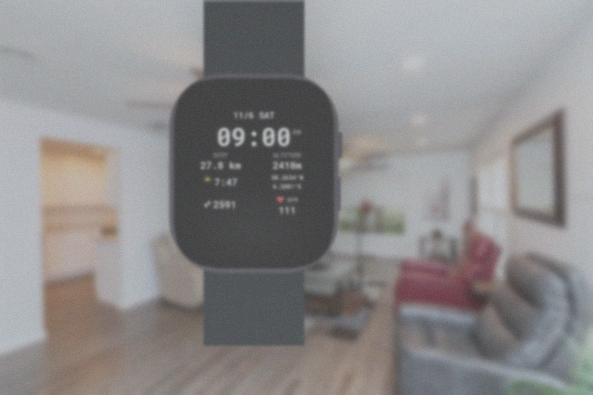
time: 9:00
